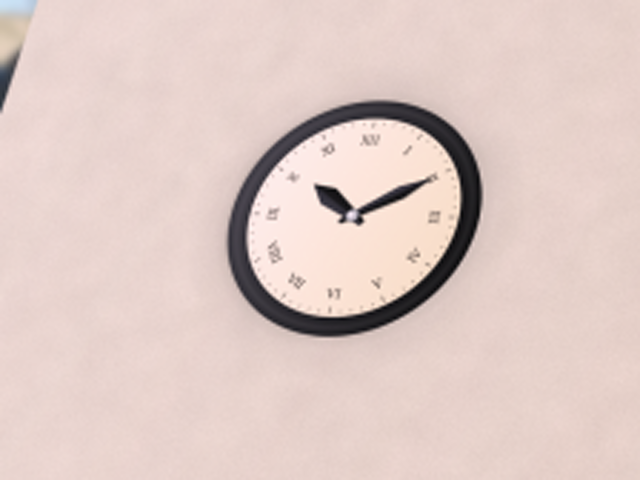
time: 10:10
